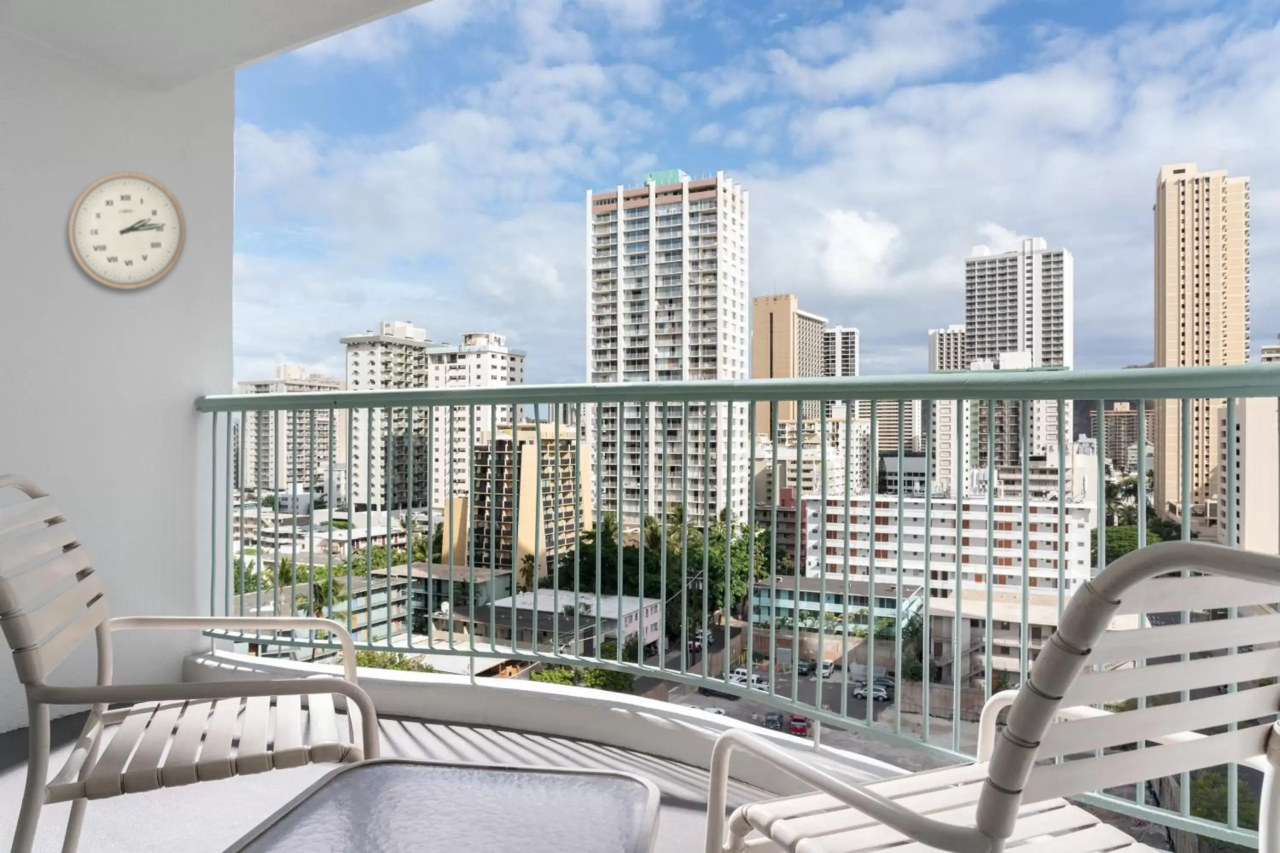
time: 2:14
